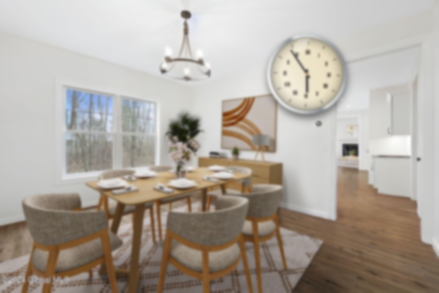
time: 5:54
